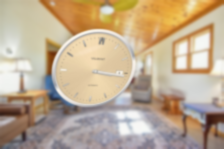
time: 3:16
